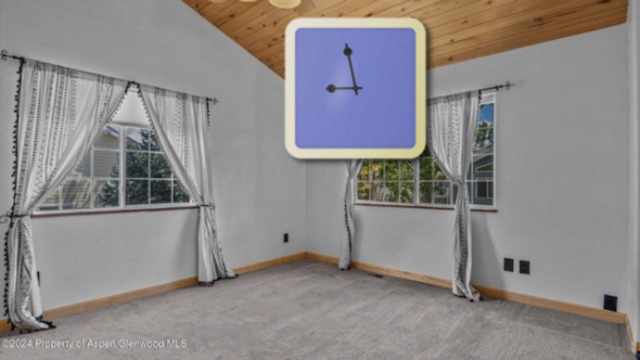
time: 8:58
